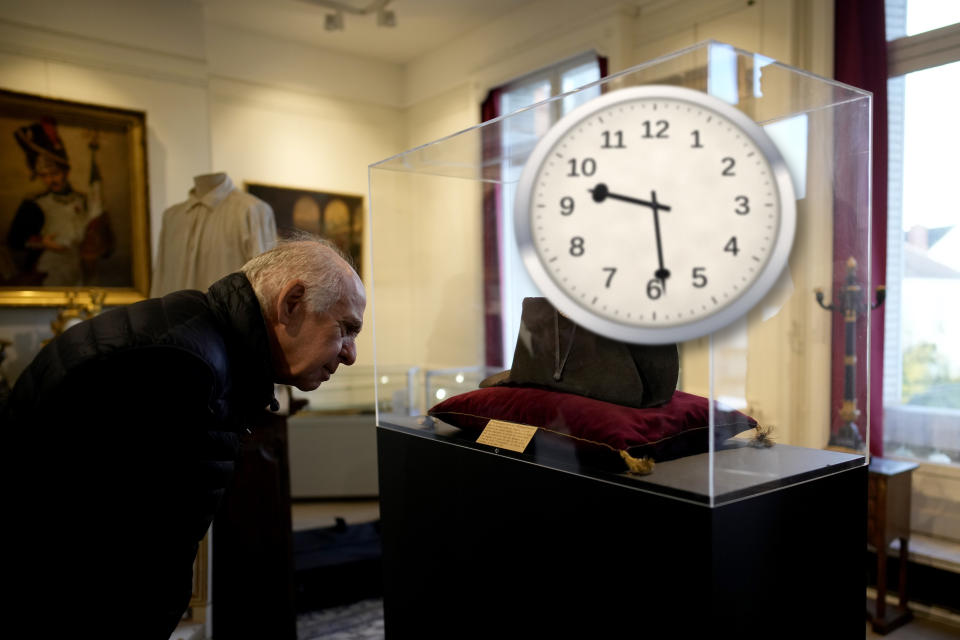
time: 9:29
